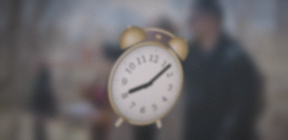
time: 8:07
